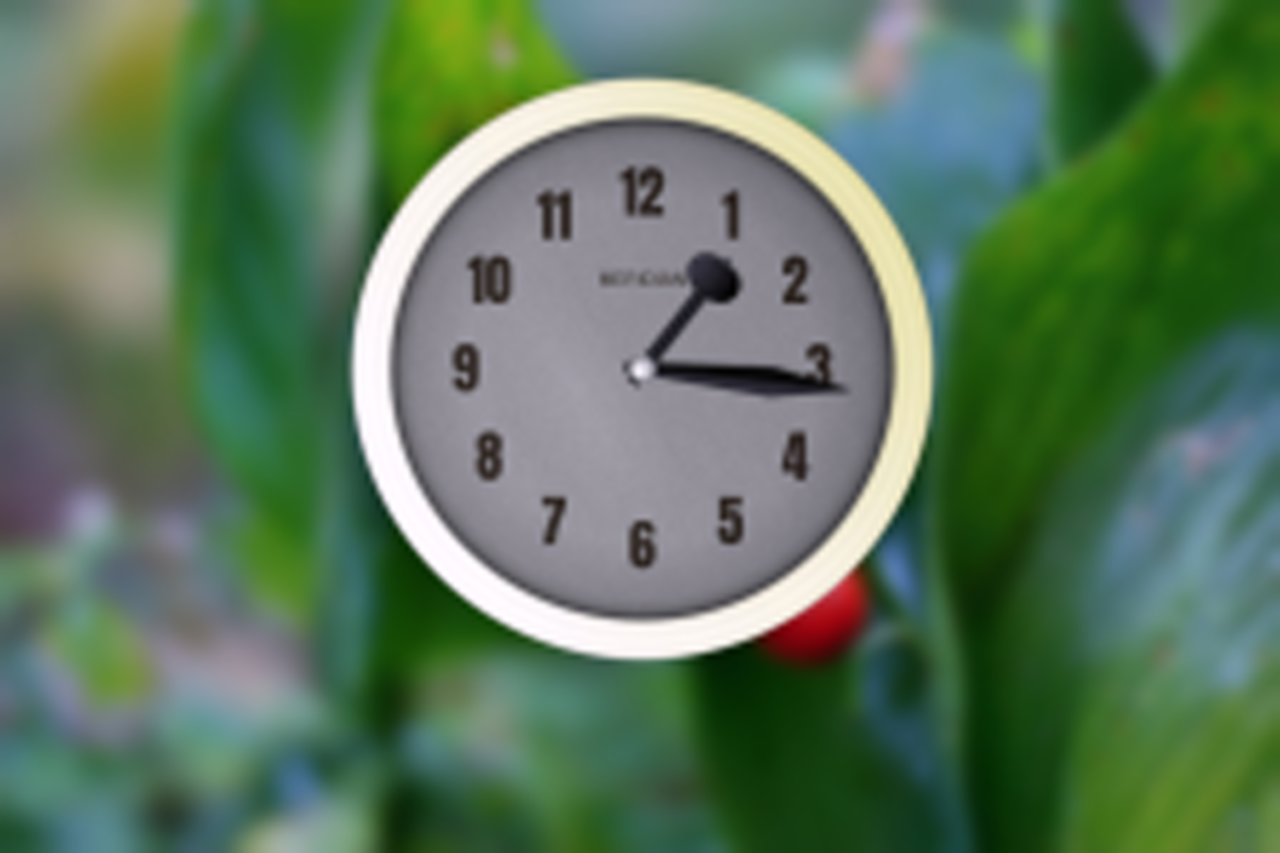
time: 1:16
